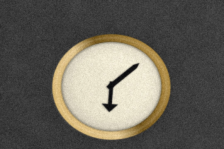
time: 6:08
